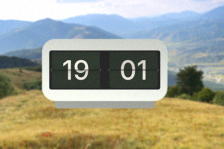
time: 19:01
